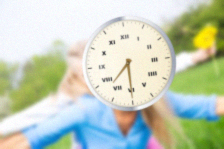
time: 7:30
